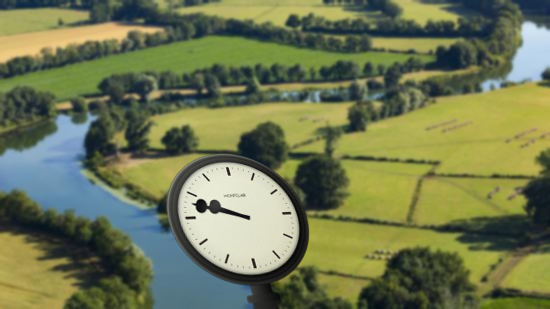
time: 9:48
